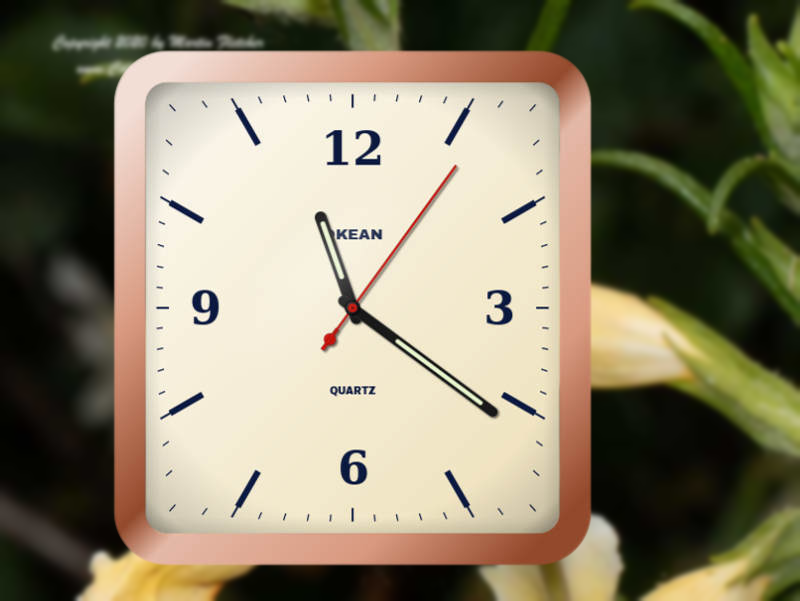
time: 11:21:06
